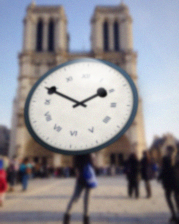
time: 1:49
